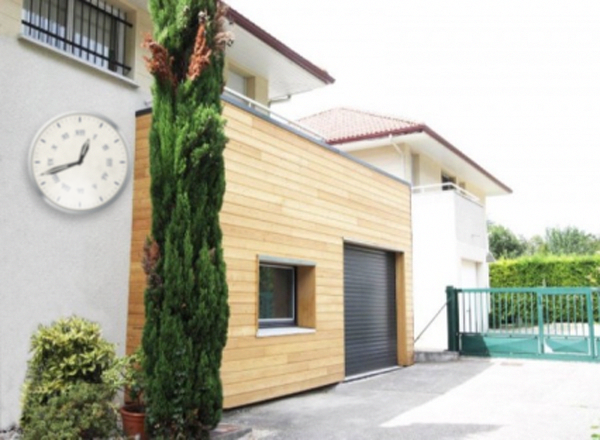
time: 12:42
